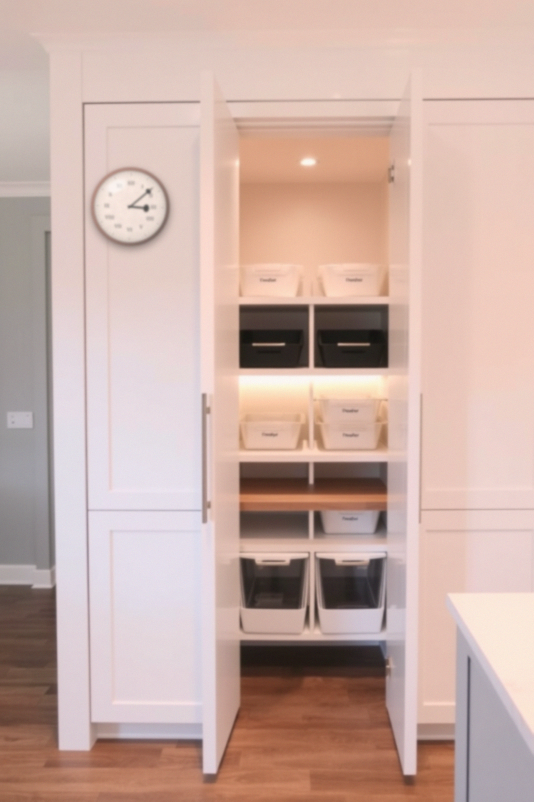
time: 3:08
